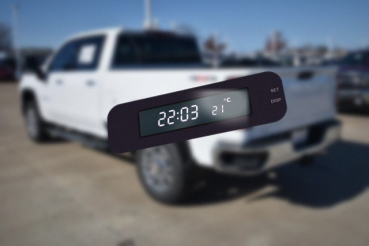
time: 22:03
